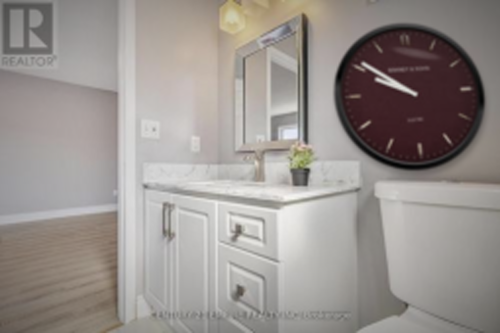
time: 9:51
